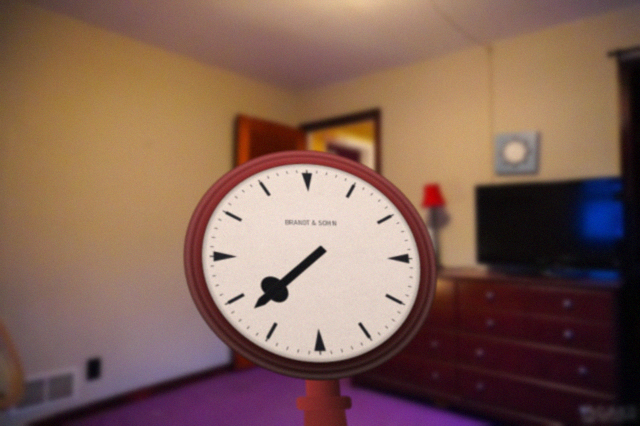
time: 7:38
